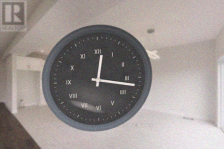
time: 12:17
